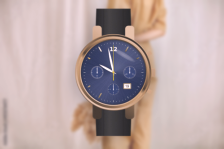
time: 9:58
